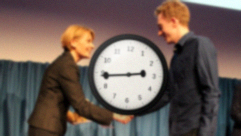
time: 2:44
